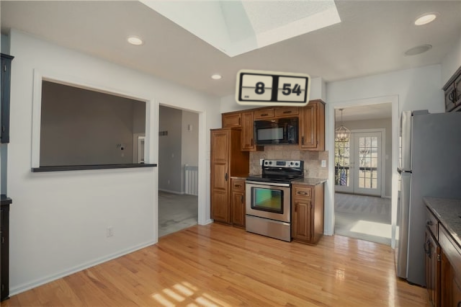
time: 8:54
